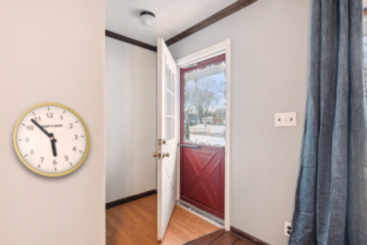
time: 5:53
